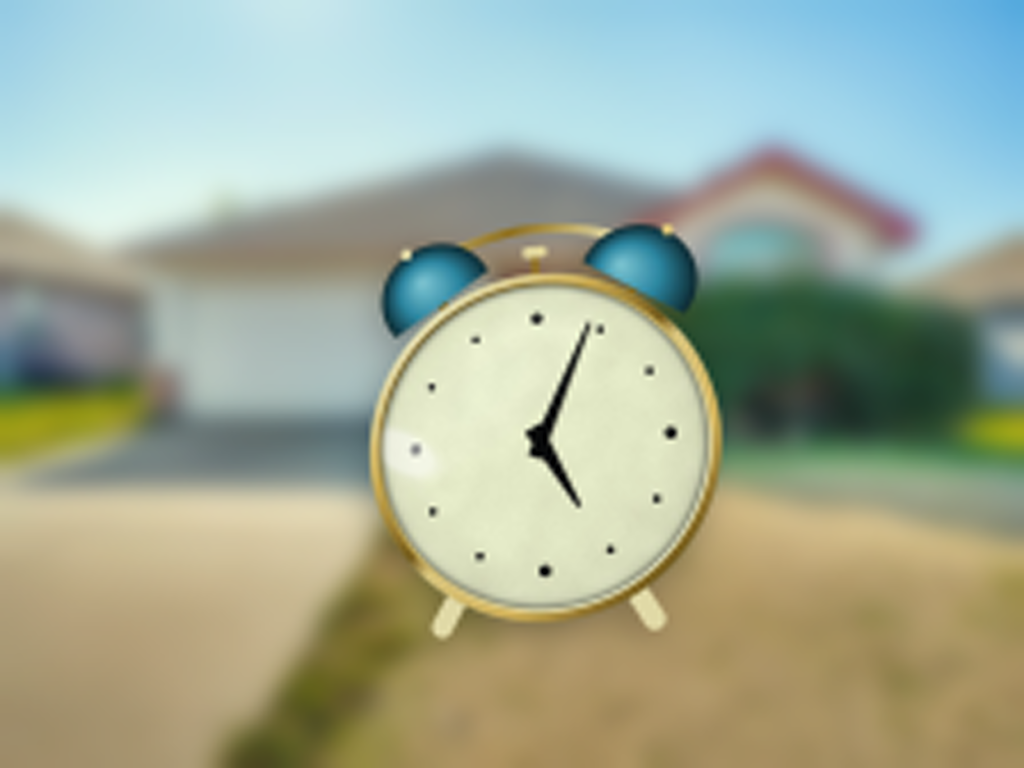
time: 5:04
